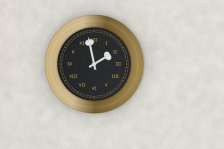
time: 1:58
